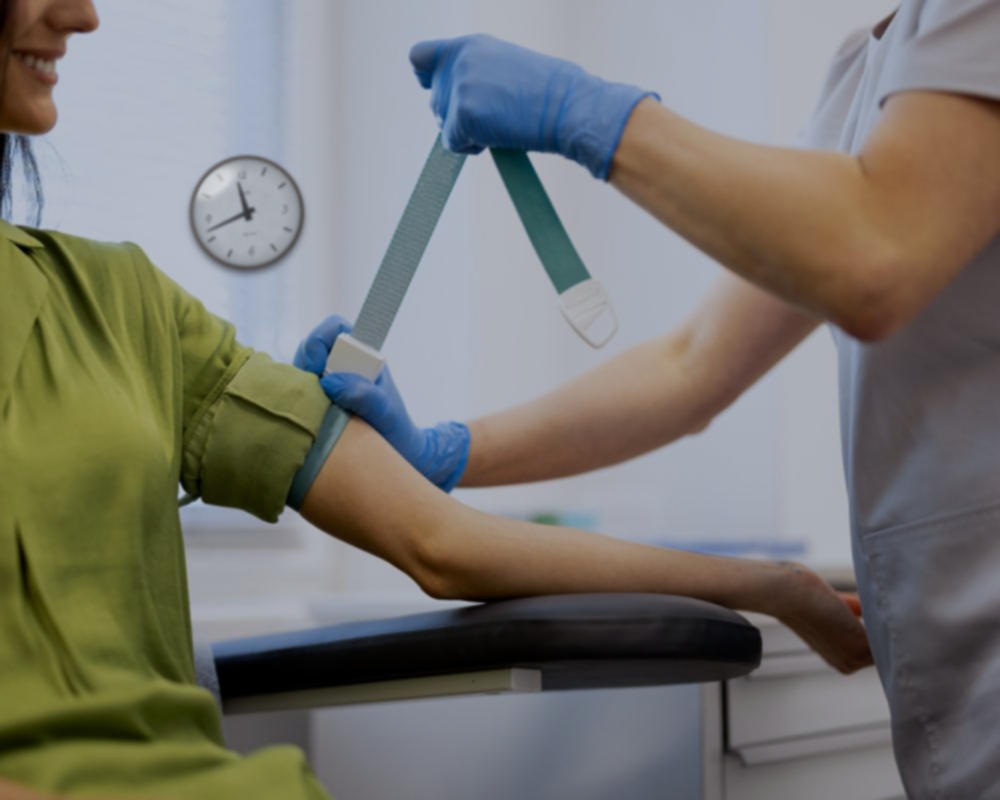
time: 11:42
